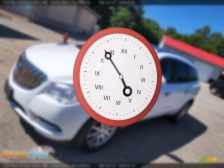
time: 4:53
